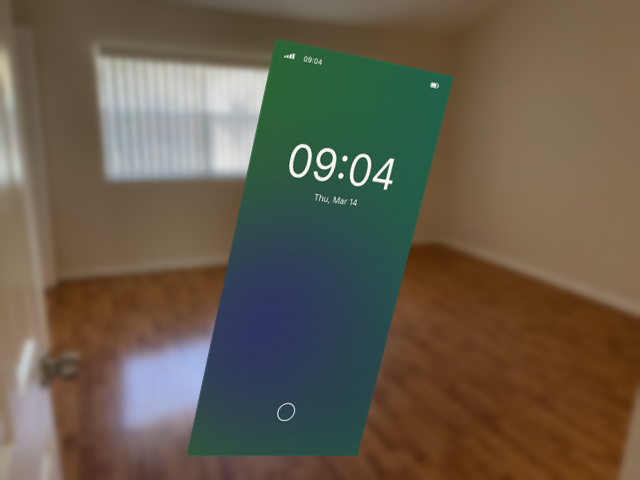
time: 9:04
